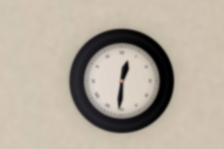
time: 12:31
